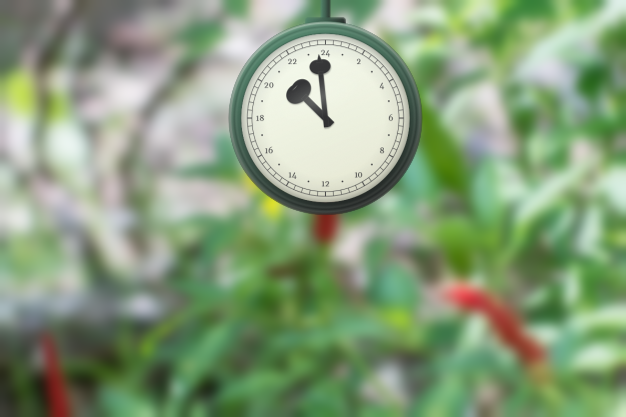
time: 20:59
